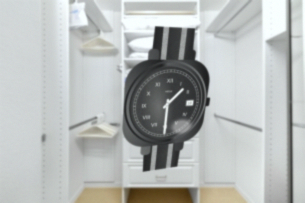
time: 1:30
